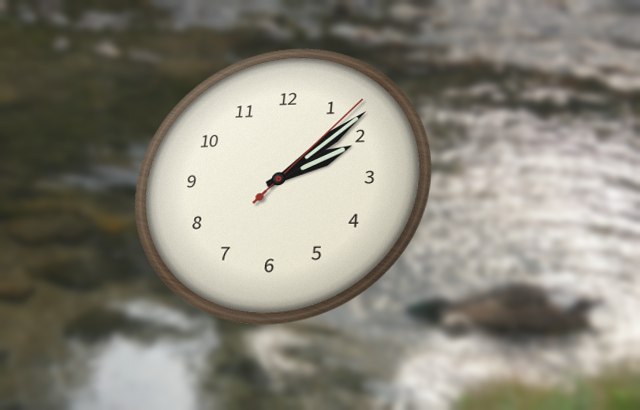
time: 2:08:07
